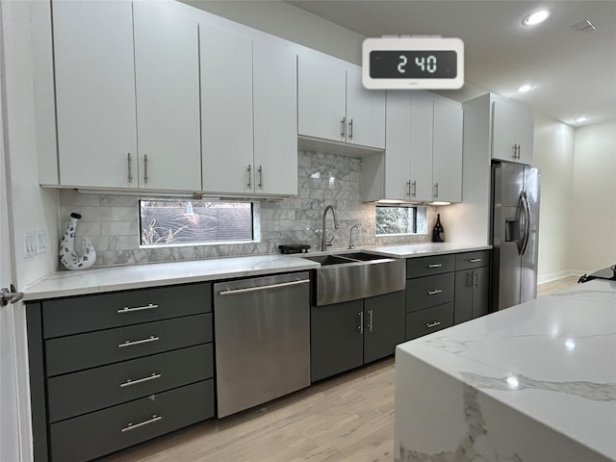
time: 2:40
